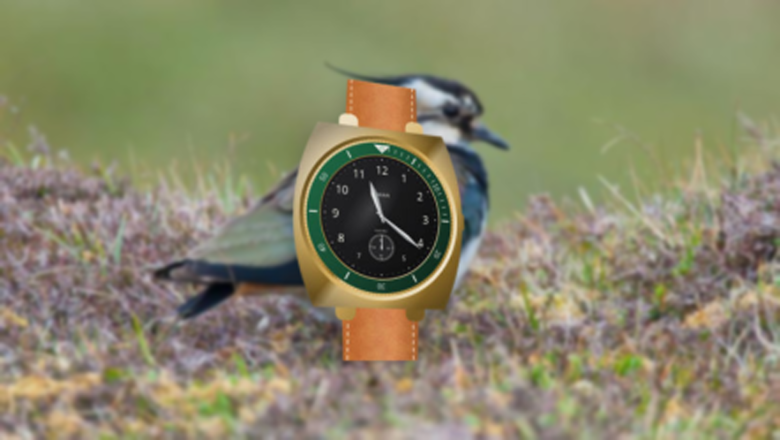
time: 11:21
